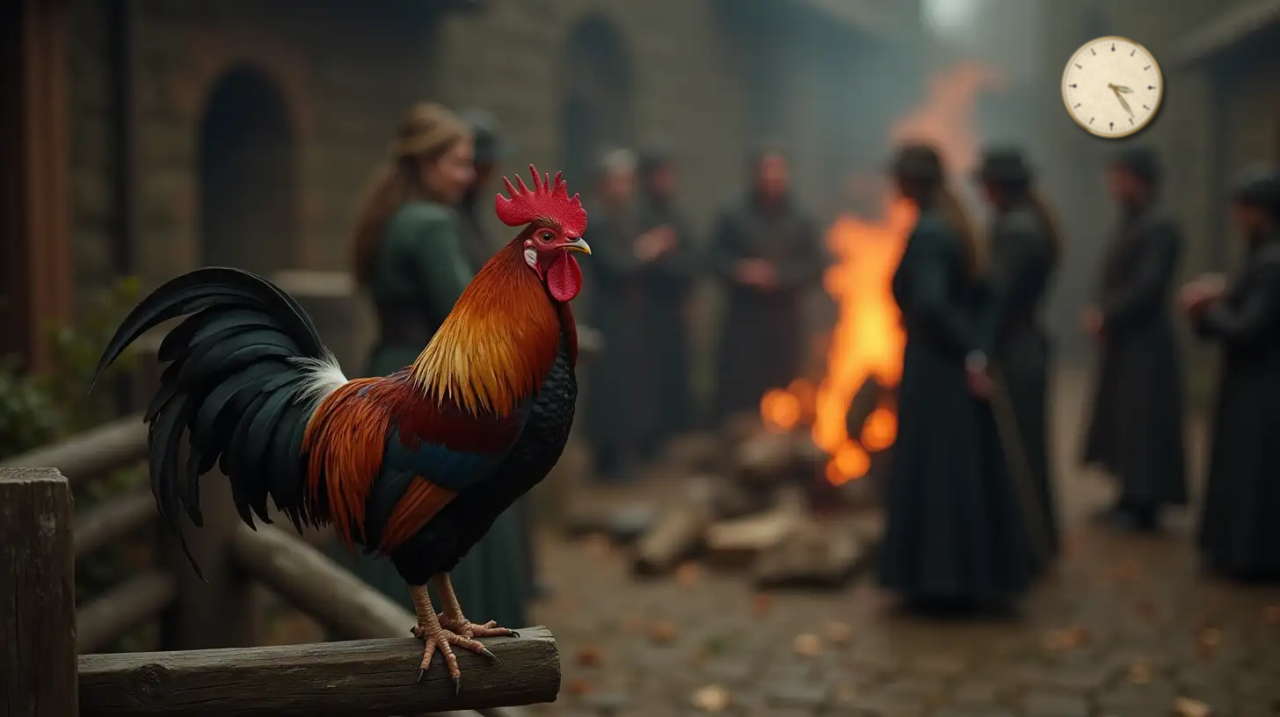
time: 3:24
